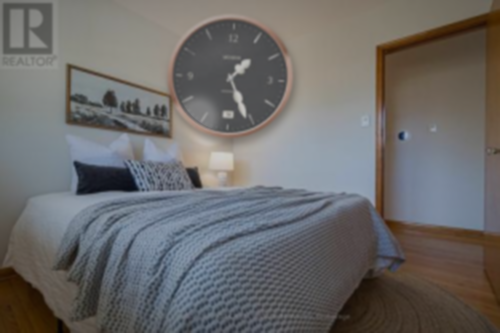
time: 1:26
